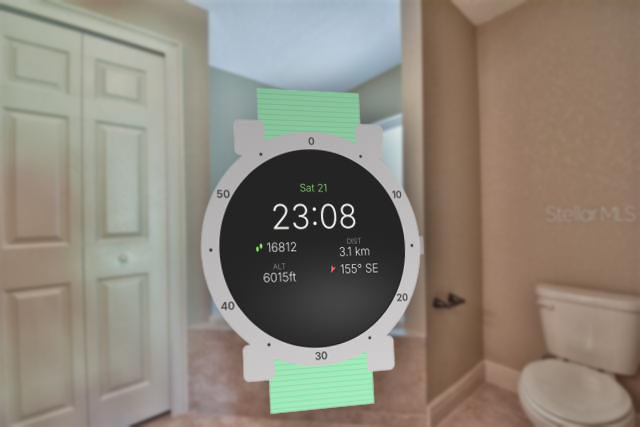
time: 23:08
